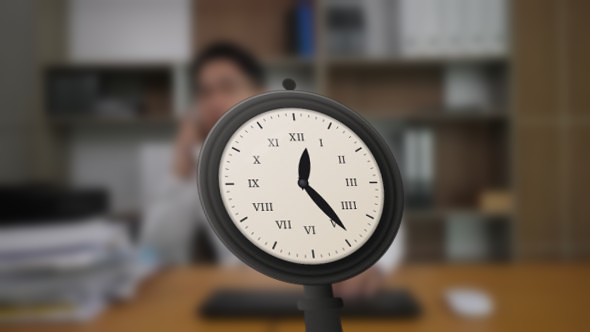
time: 12:24
